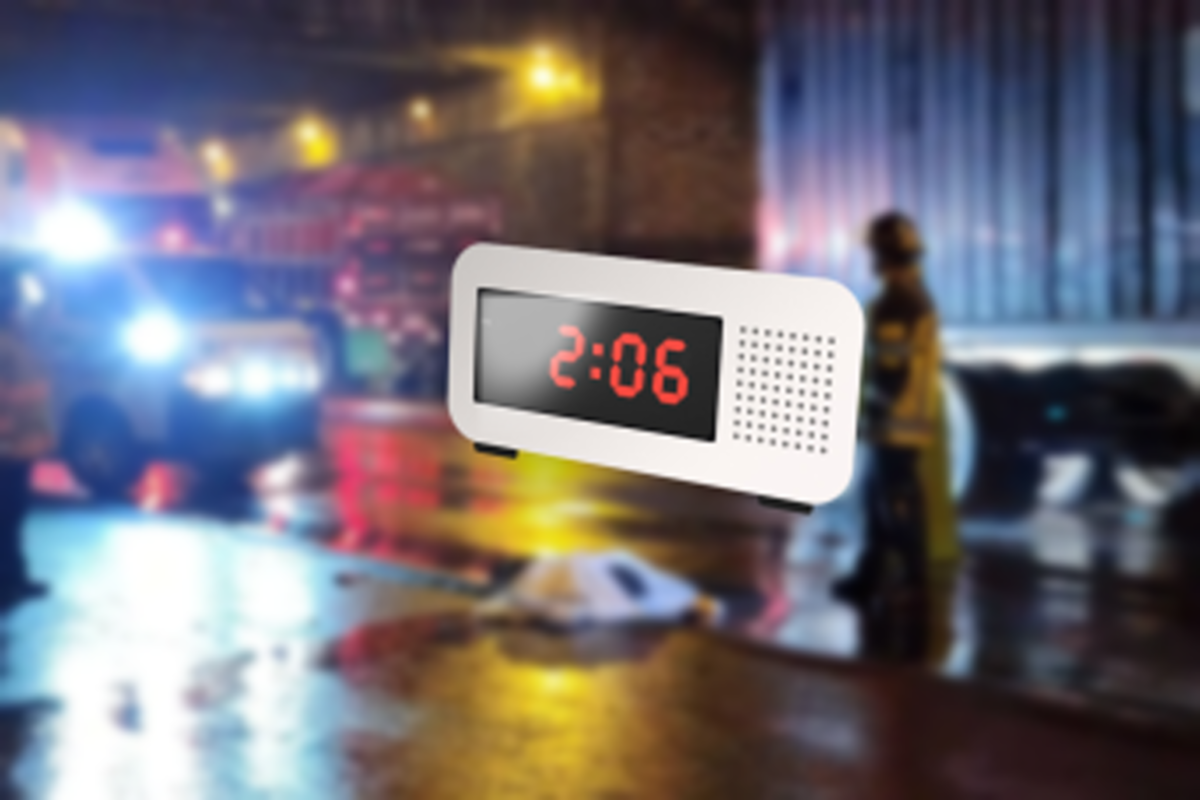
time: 2:06
